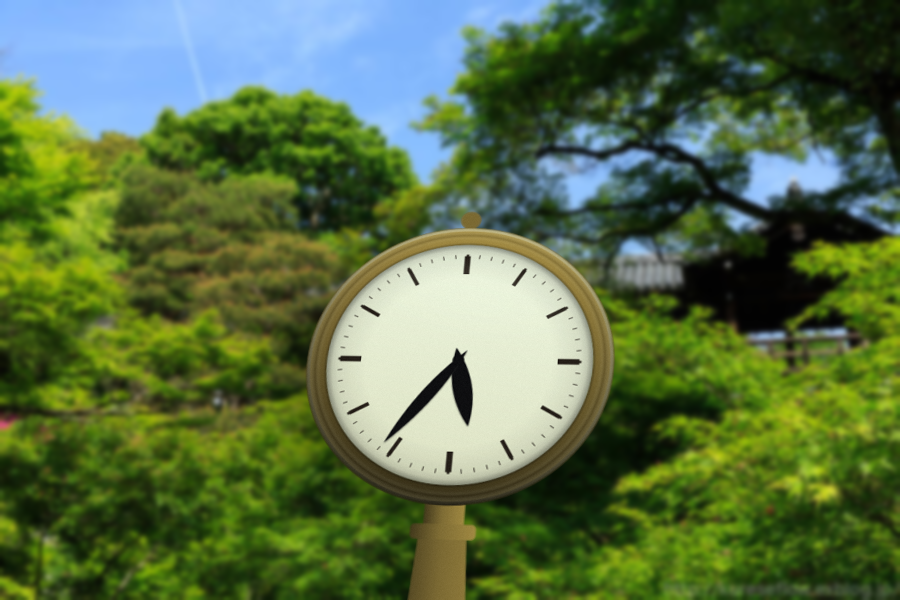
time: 5:36
